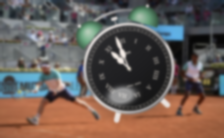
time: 10:59
